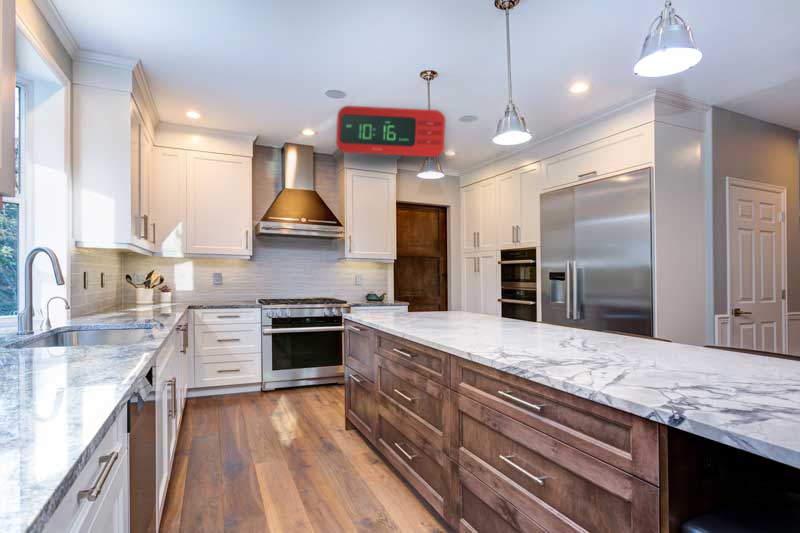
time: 10:16
